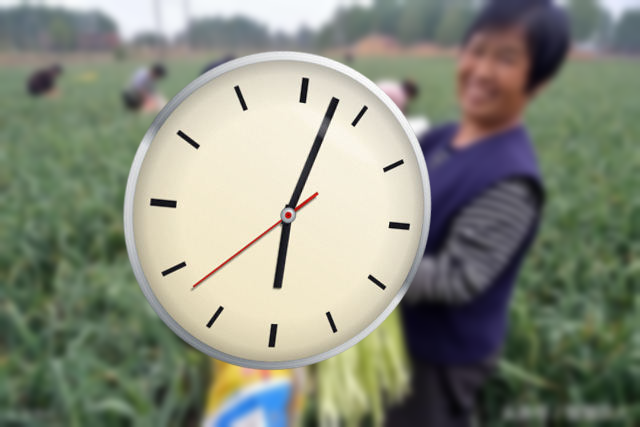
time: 6:02:38
